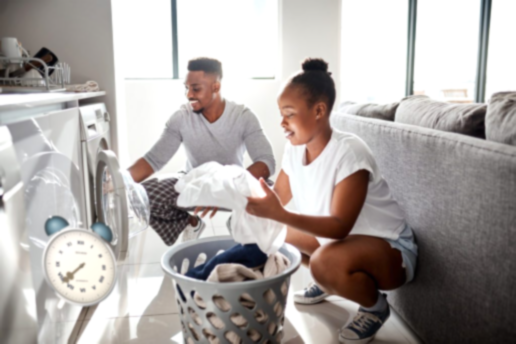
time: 7:38
